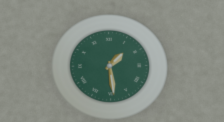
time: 1:29
